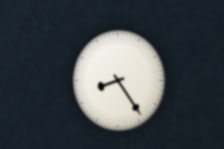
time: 8:24
